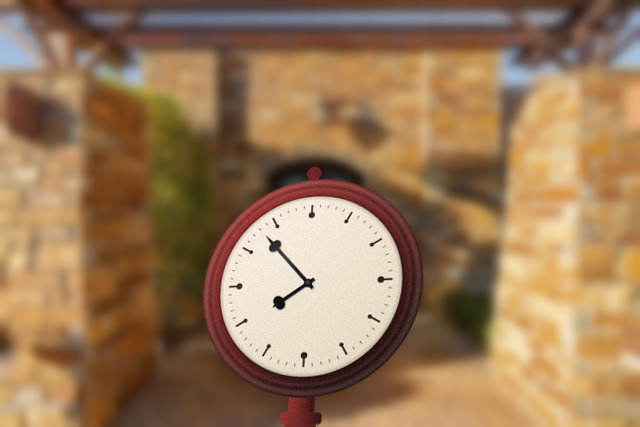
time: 7:53
